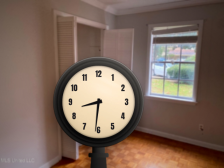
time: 8:31
